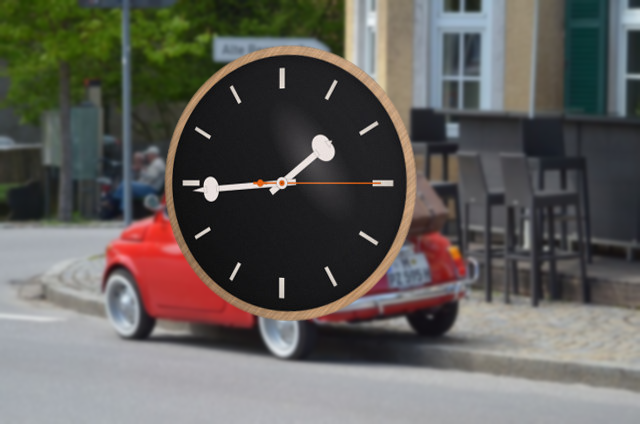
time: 1:44:15
